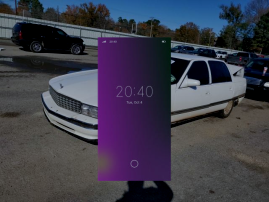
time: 20:40
